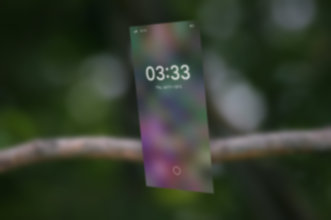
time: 3:33
